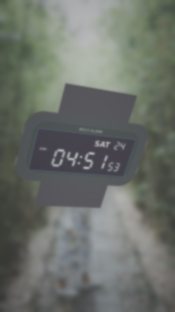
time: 4:51
